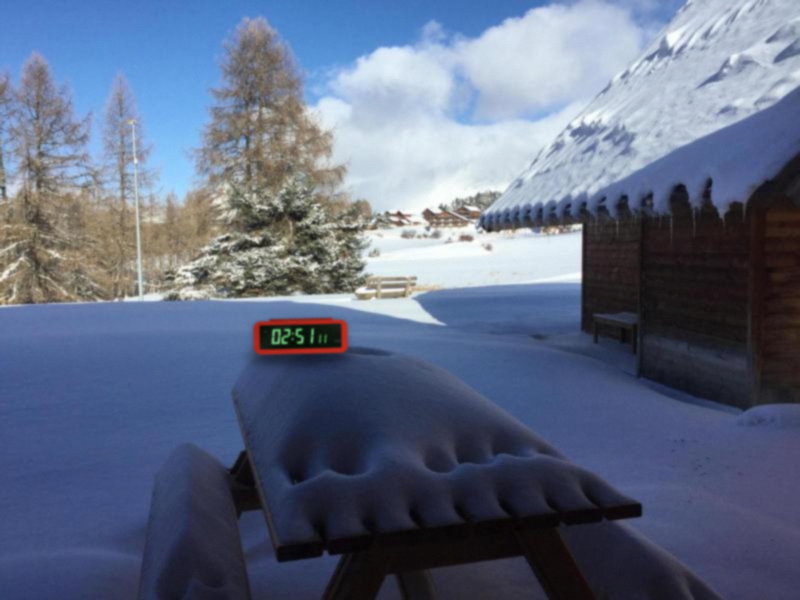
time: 2:51
